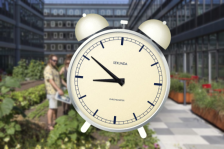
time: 8:51
